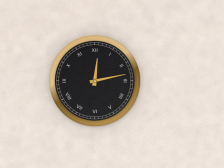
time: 12:13
